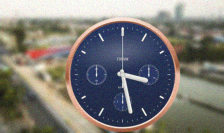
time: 3:28
